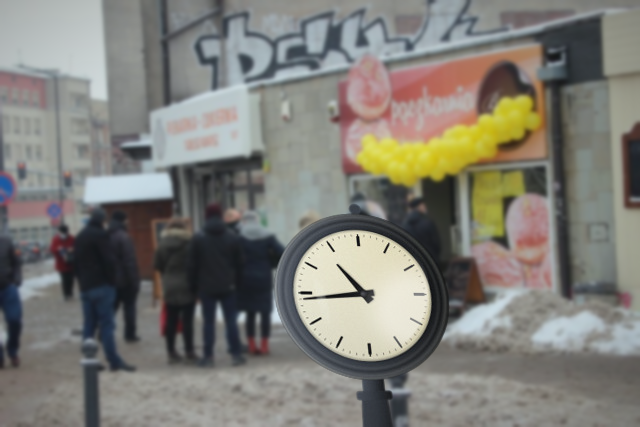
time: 10:44
